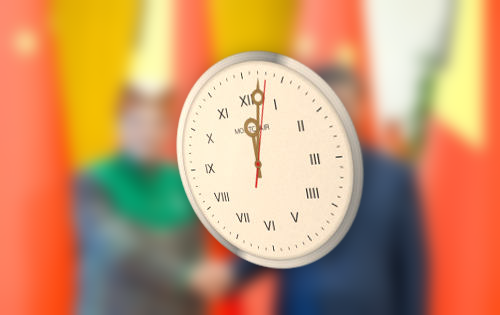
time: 12:02:03
